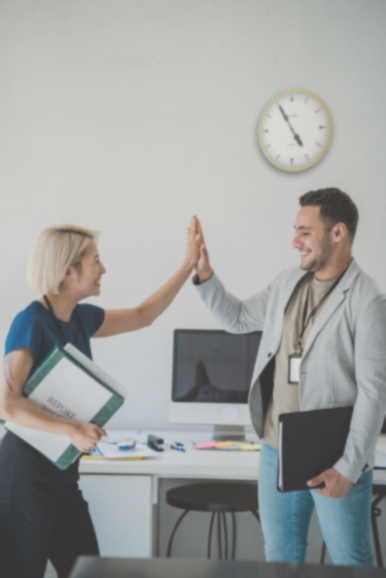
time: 4:55
